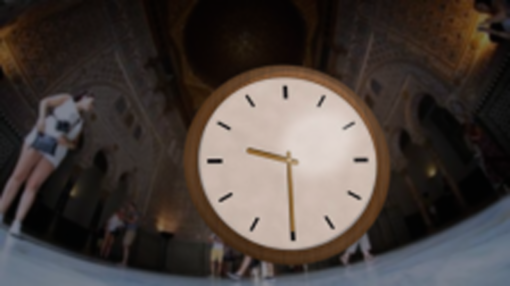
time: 9:30
